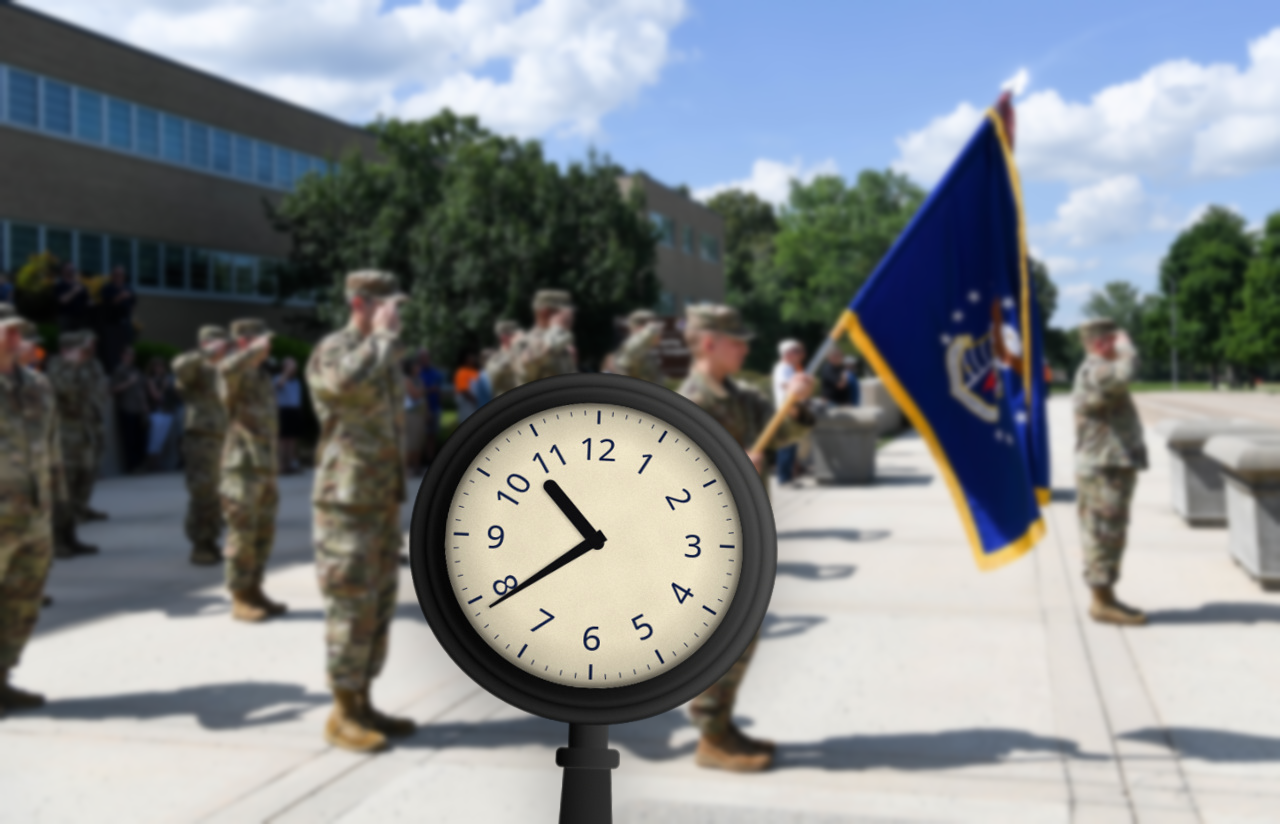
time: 10:39
